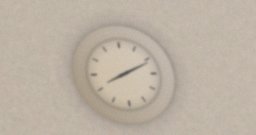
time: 8:11
